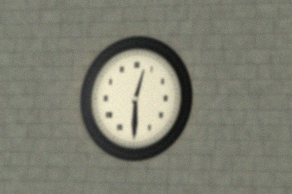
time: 12:30
